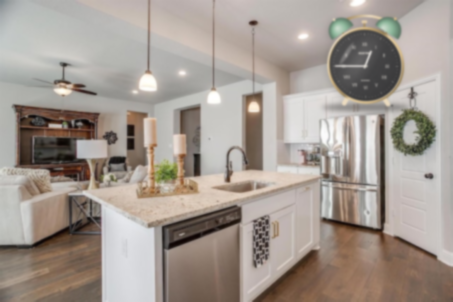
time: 12:45
